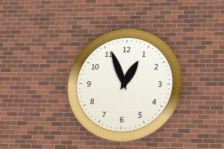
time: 12:56
